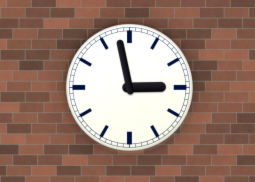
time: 2:58
